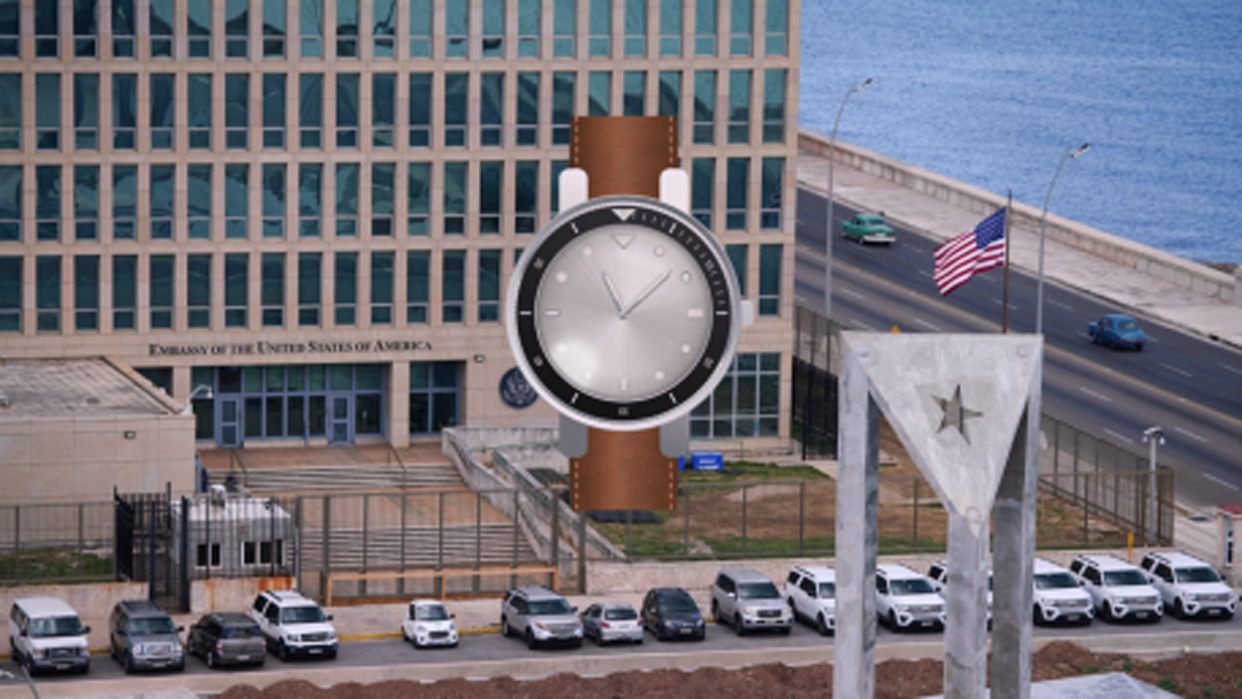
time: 11:08
